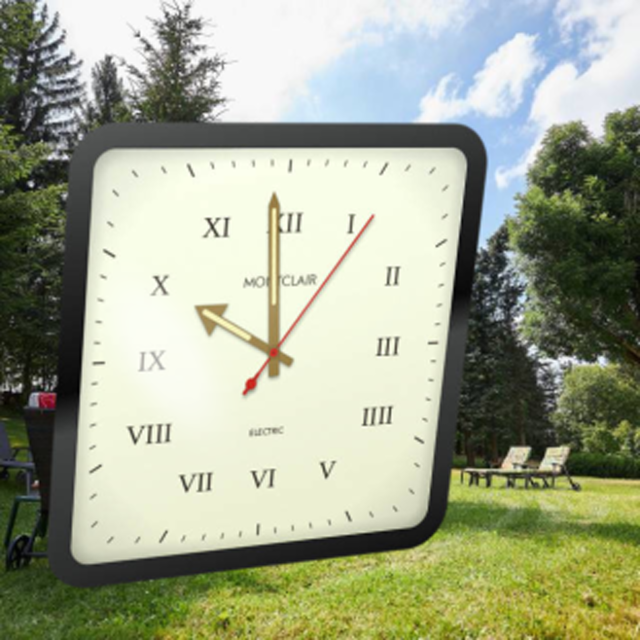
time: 9:59:06
